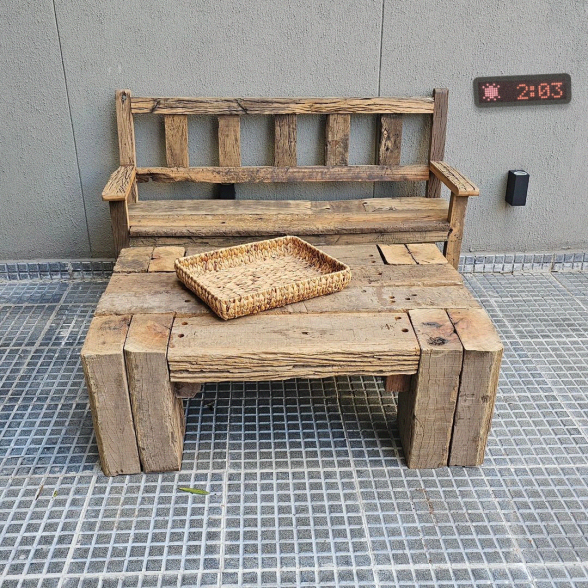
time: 2:03
